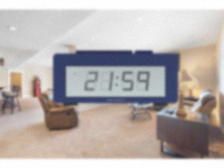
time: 21:59
